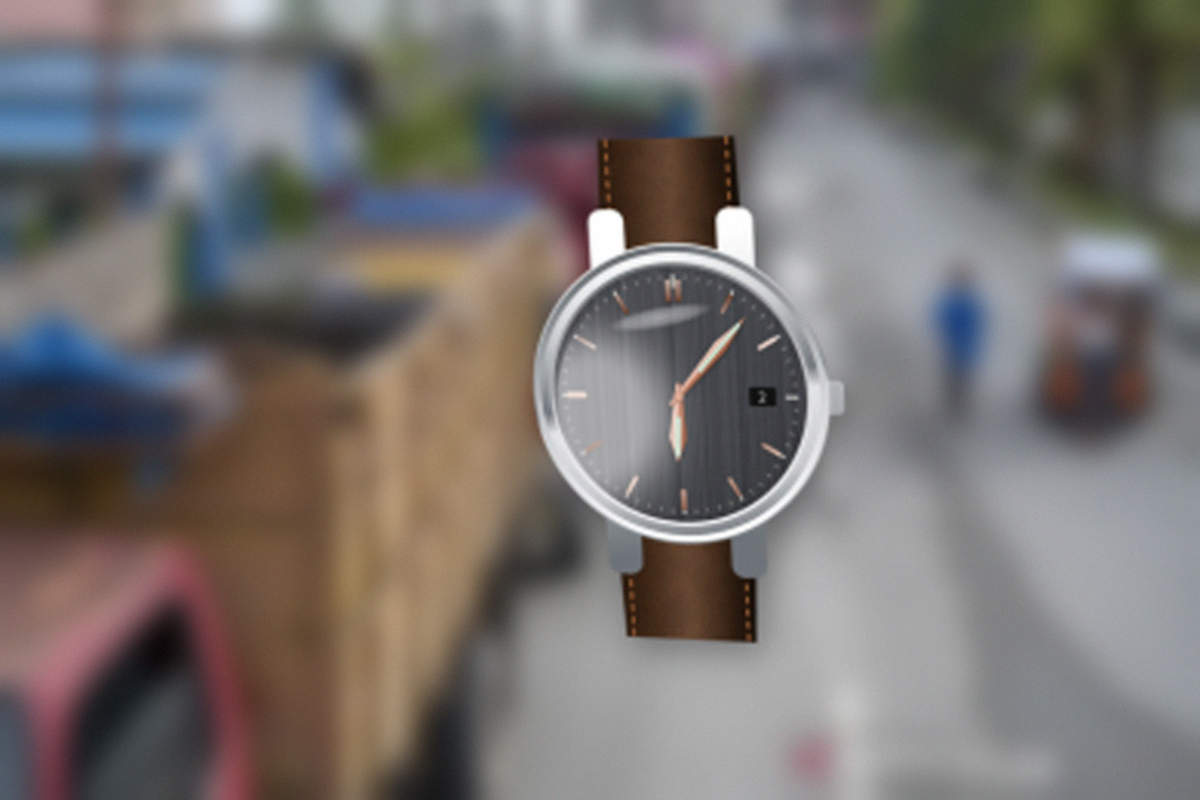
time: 6:07
